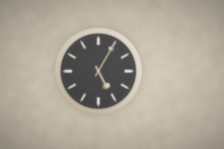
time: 5:05
